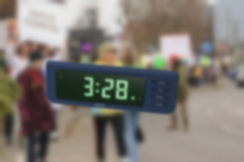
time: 3:28
